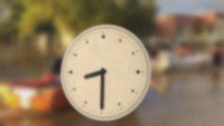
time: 8:30
